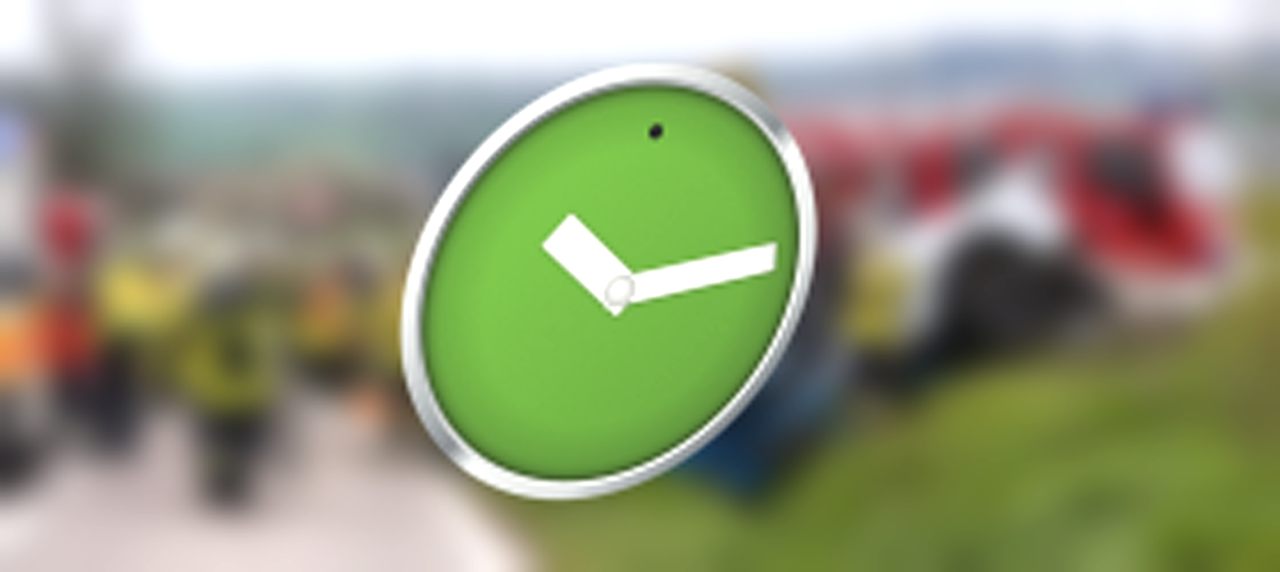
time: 10:13
